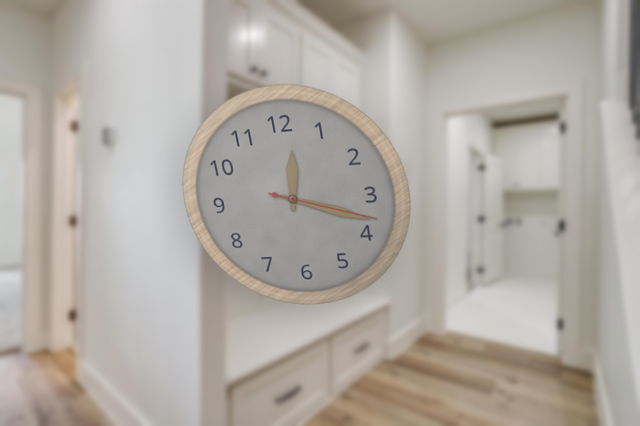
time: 12:18:18
